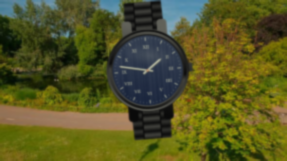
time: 1:47
